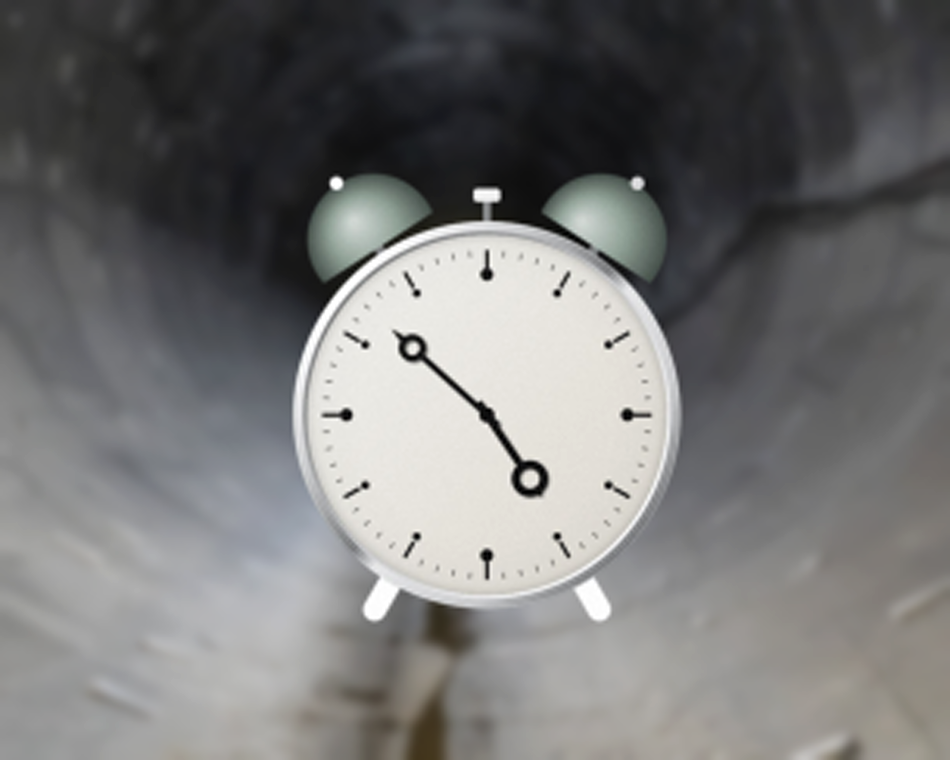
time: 4:52
